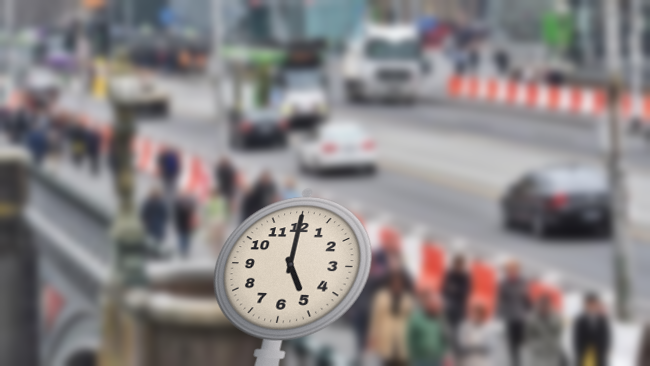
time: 5:00
